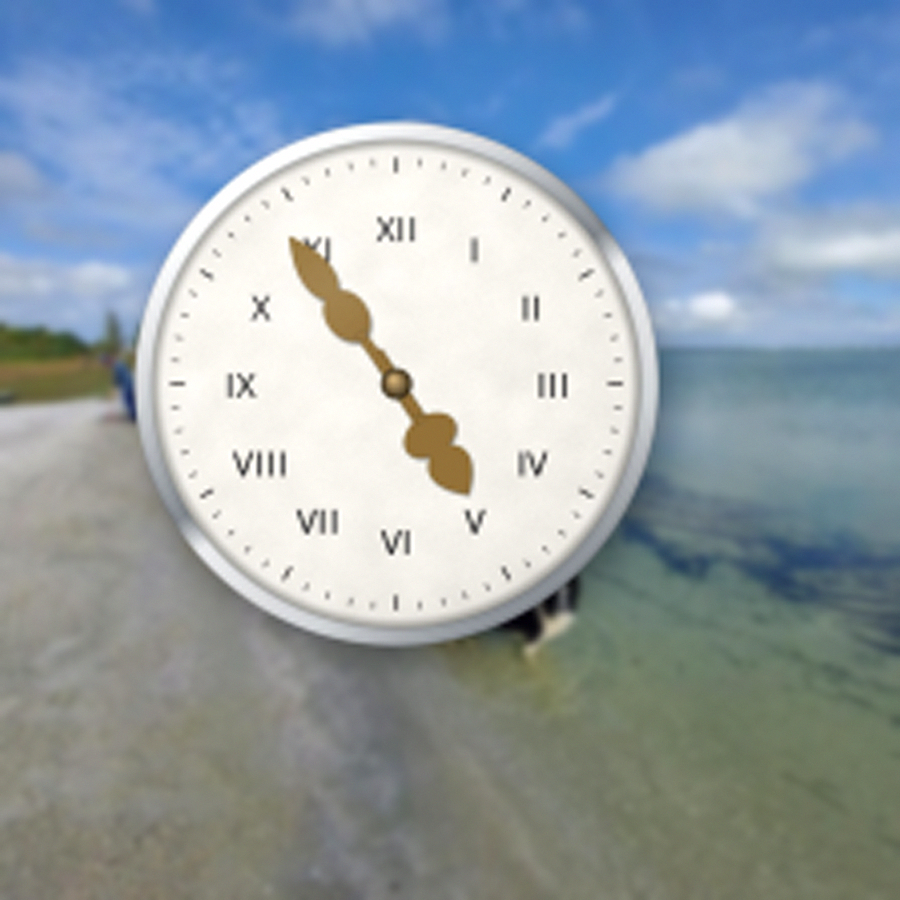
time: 4:54
